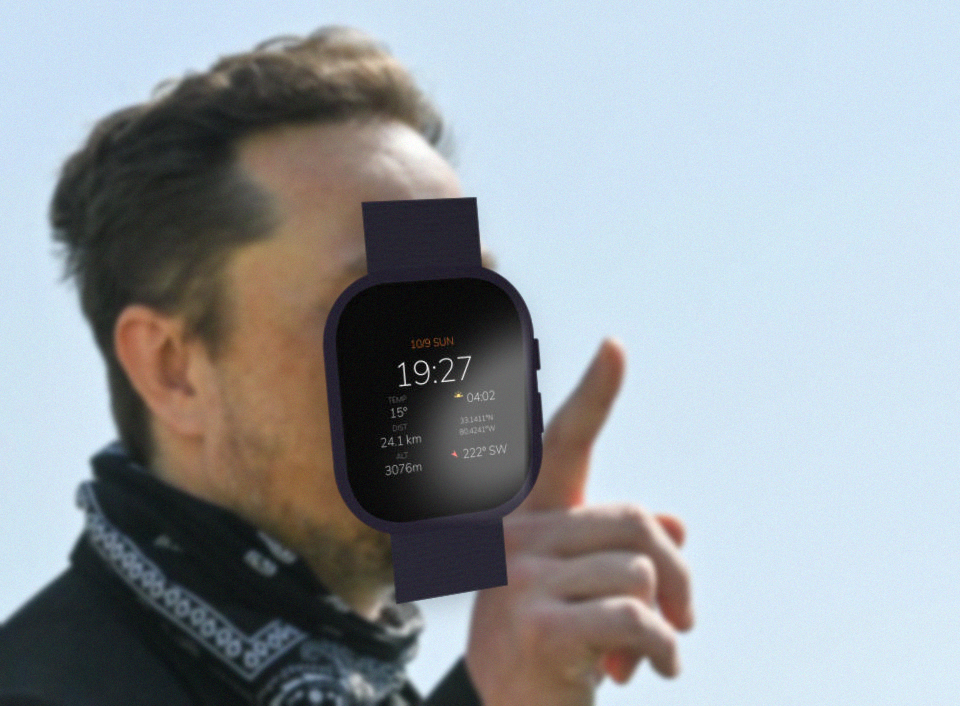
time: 19:27
